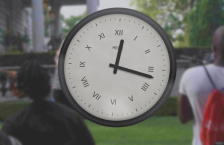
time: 12:17
